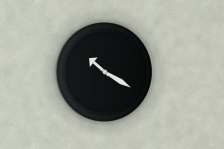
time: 10:20
